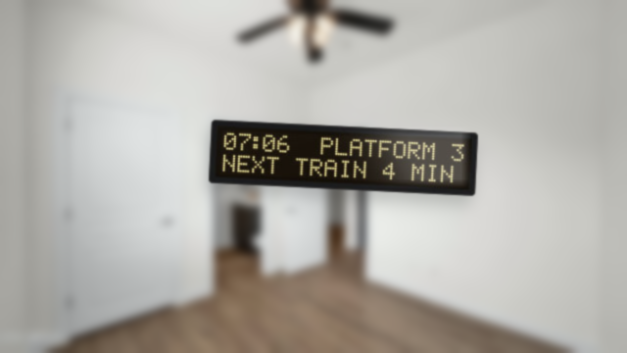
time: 7:06
